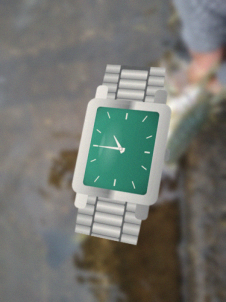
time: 10:45
